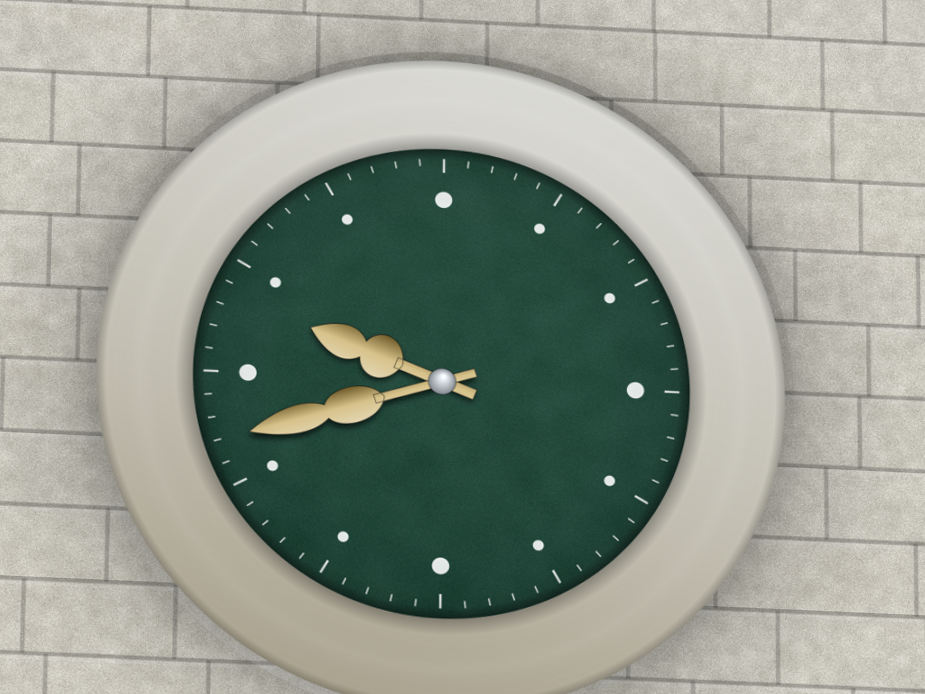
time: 9:42
